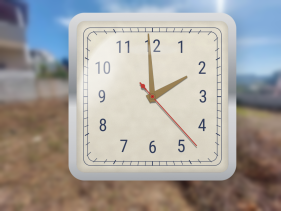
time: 1:59:23
